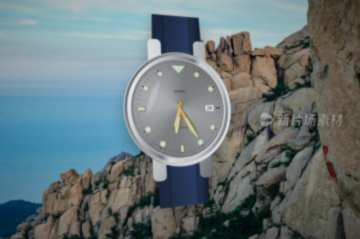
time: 6:25
